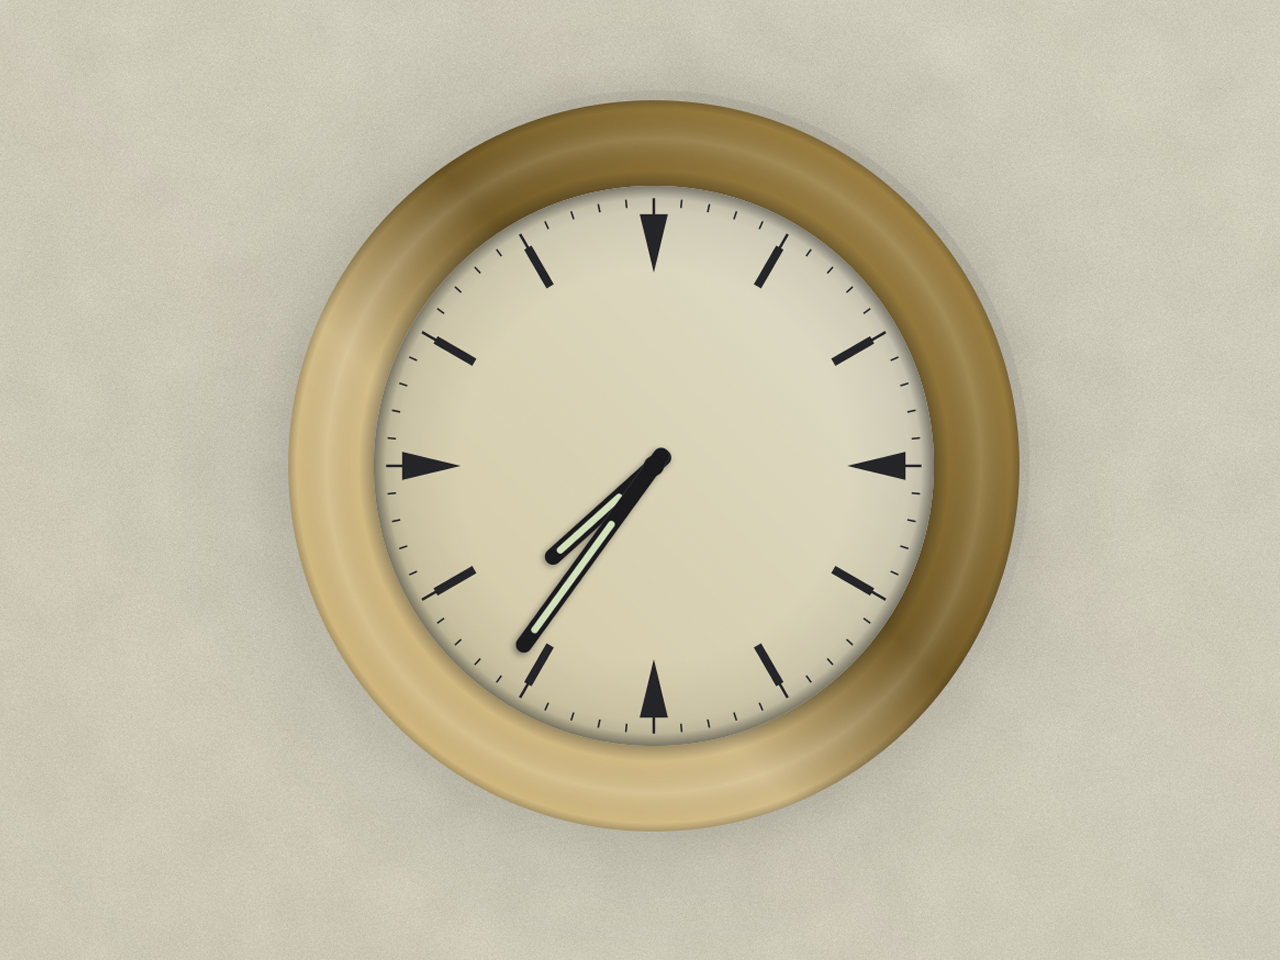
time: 7:36
